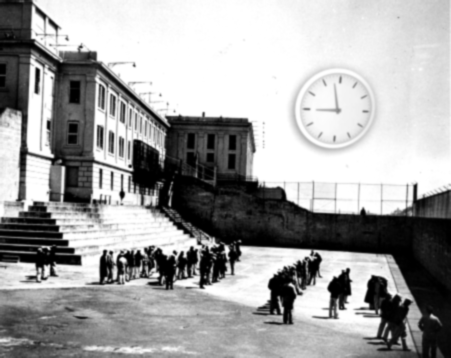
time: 8:58
